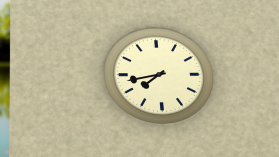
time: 7:43
